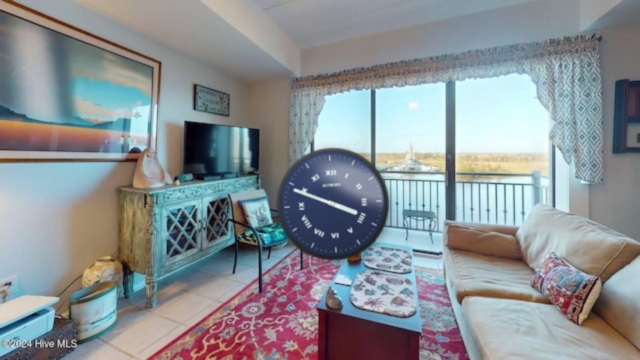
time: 3:49
